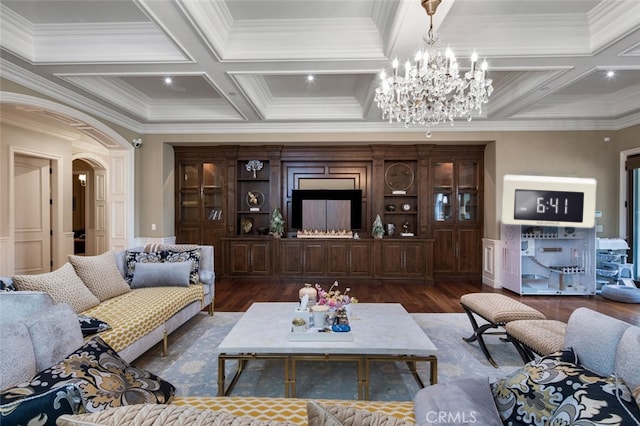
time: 6:41
